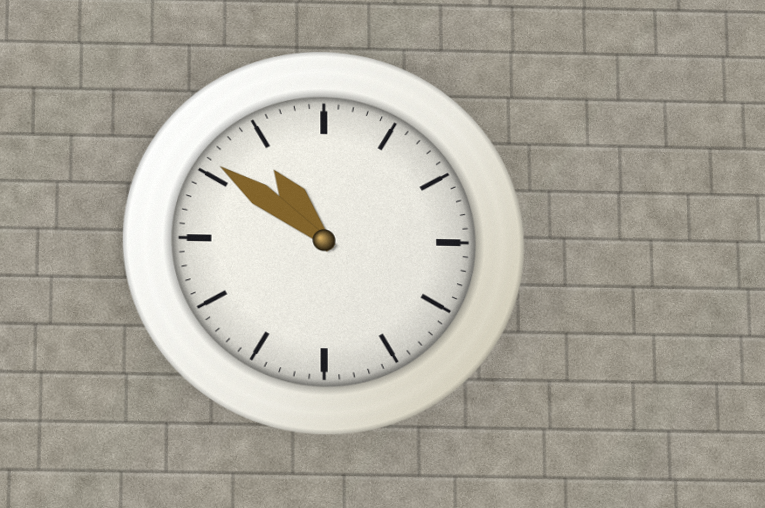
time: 10:51
